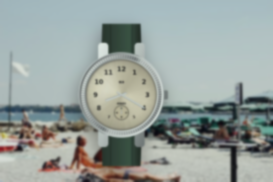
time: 8:20
